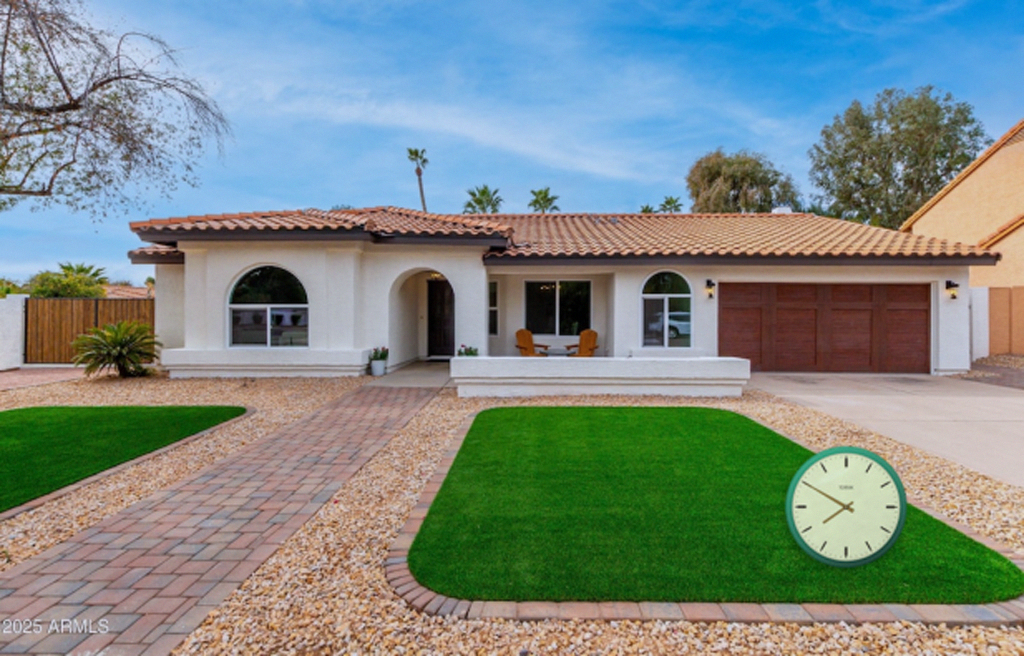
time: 7:50
